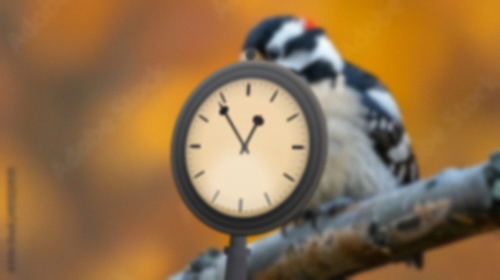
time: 12:54
